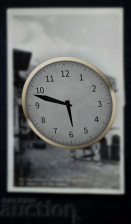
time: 5:48
